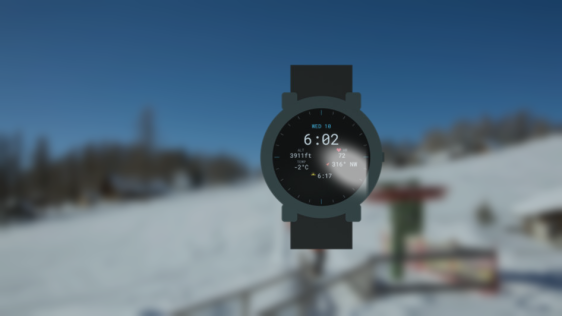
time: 6:02
